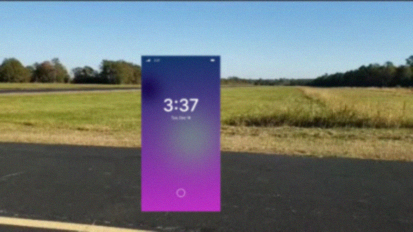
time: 3:37
